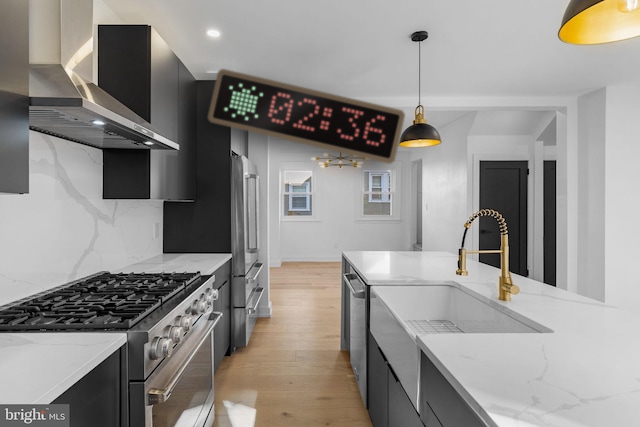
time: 2:36
